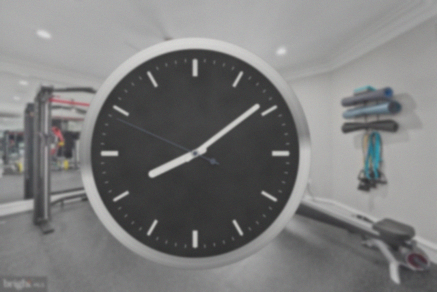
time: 8:08:49
